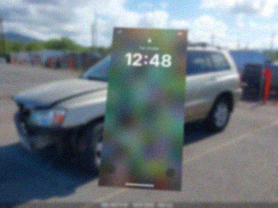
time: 12:48
